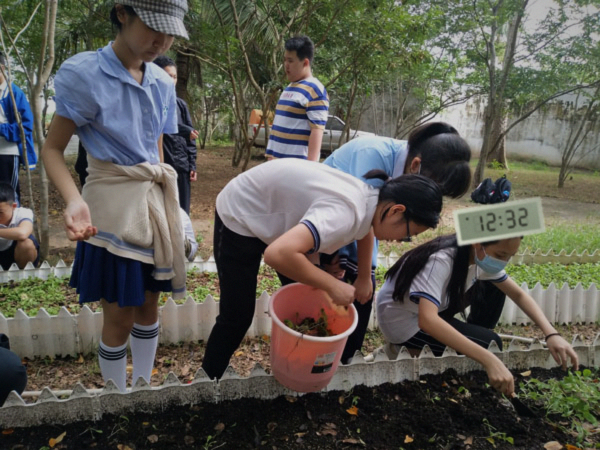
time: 12:32
